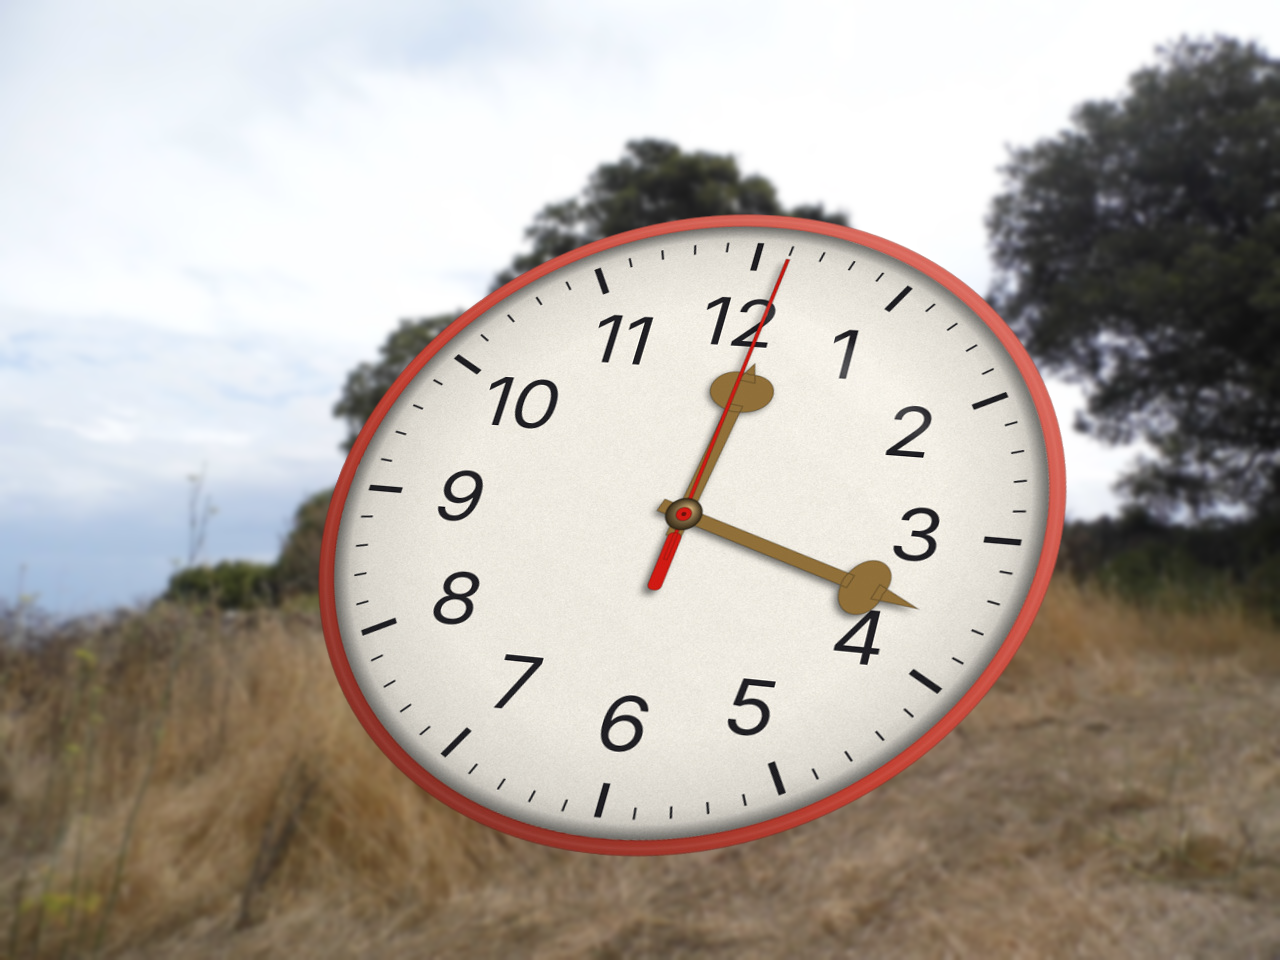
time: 12:18:01
